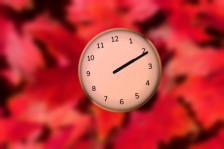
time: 2:11
